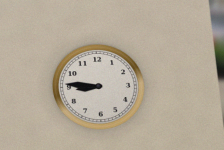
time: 8:46
